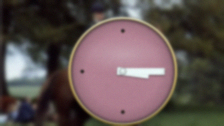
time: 3:15
